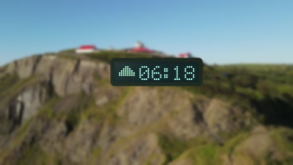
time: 6:18
